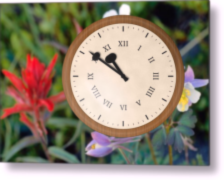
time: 10:51
